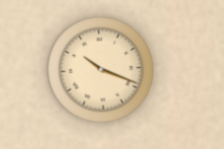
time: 10:19
